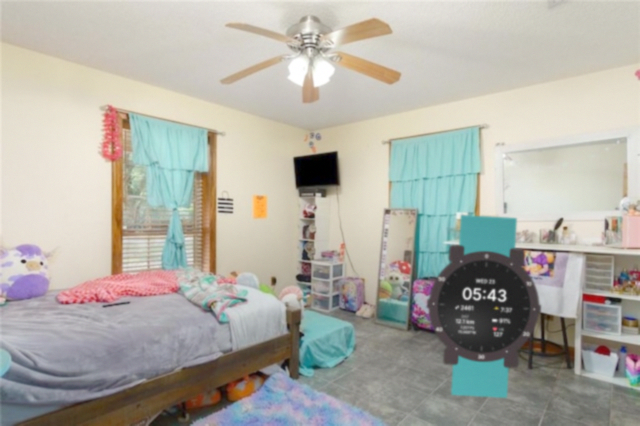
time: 5:43
